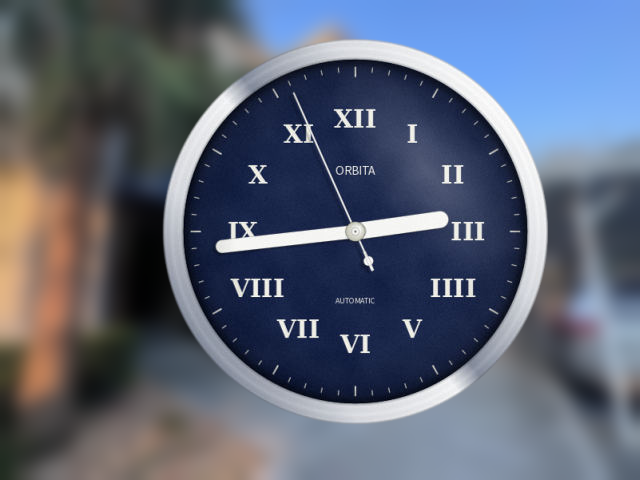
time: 2:43:56
